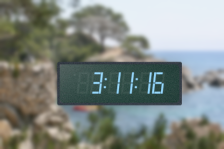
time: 3:11:16
